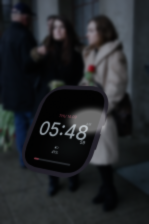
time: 5:48
